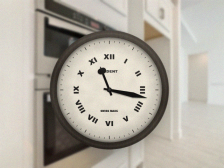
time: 11:17
